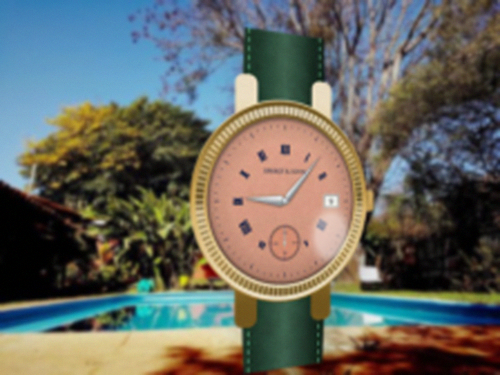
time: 9:07
